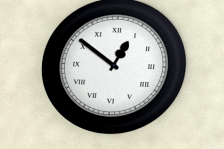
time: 12:51
